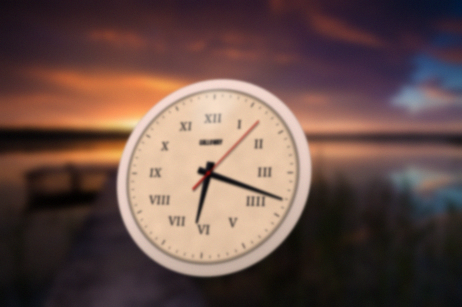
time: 6:18:07
